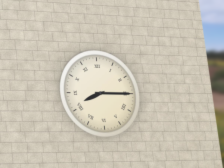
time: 8:15
